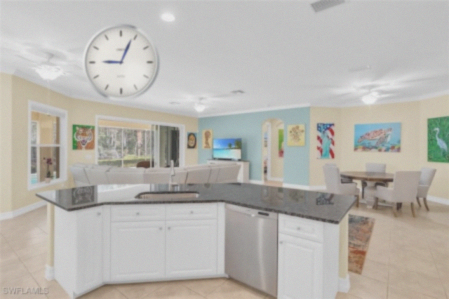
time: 9:04
